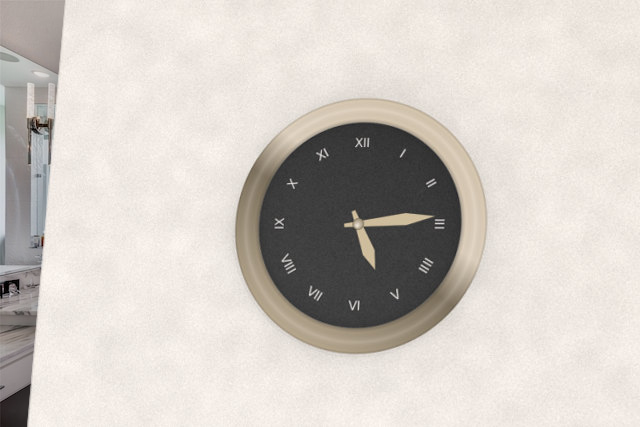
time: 5:14
